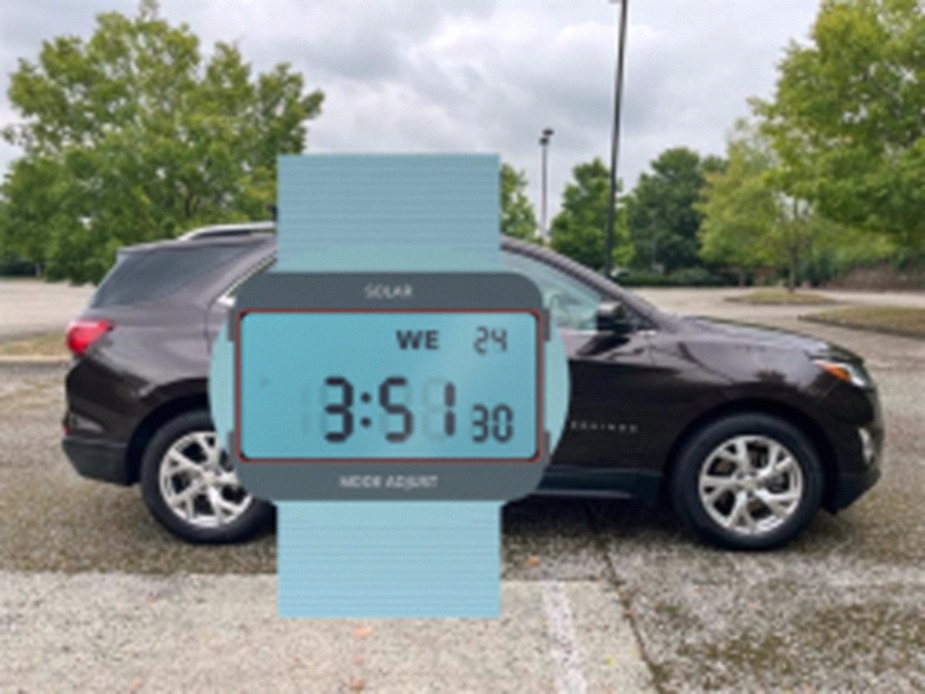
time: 3:51:30
